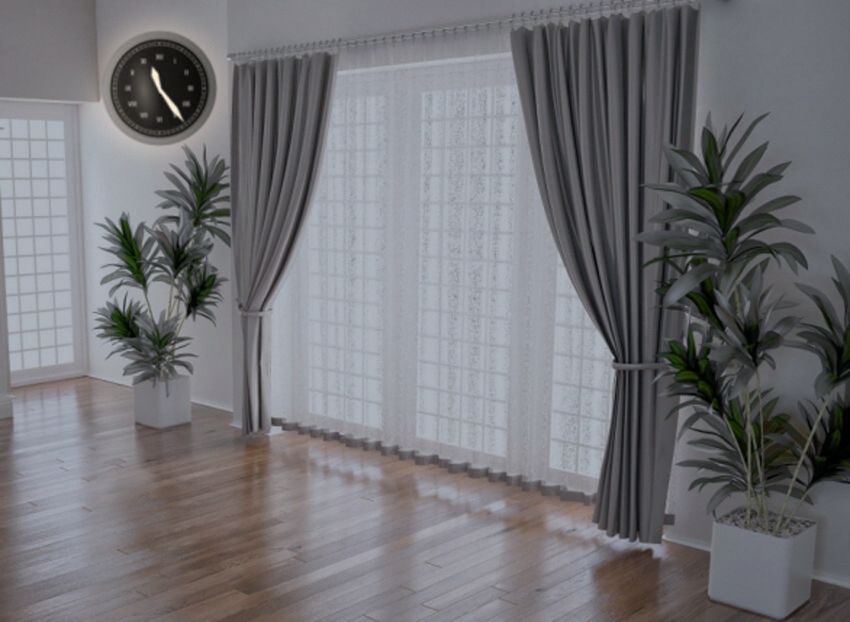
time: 11:24
